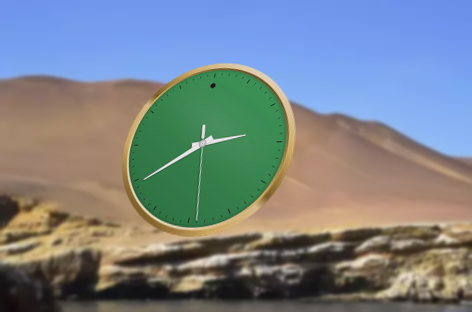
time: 2:39:29
